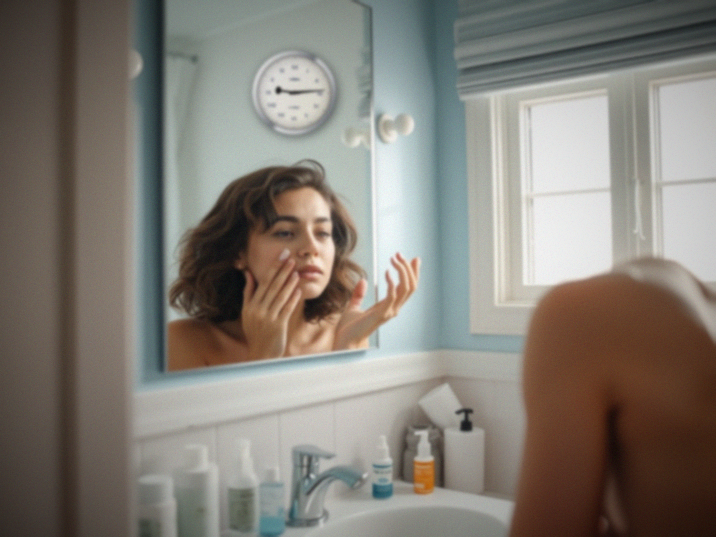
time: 9:14
